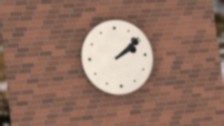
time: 2:09
